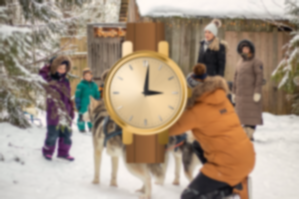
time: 3:01
